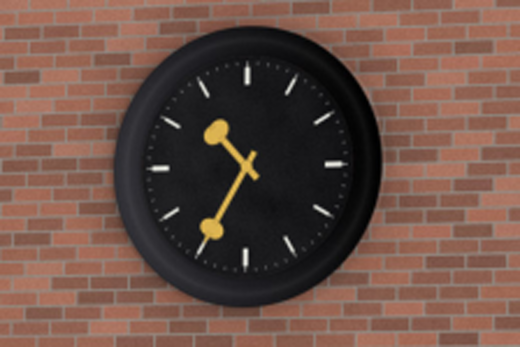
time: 10:35
